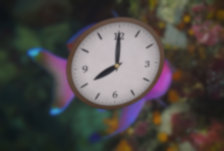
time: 8:00
